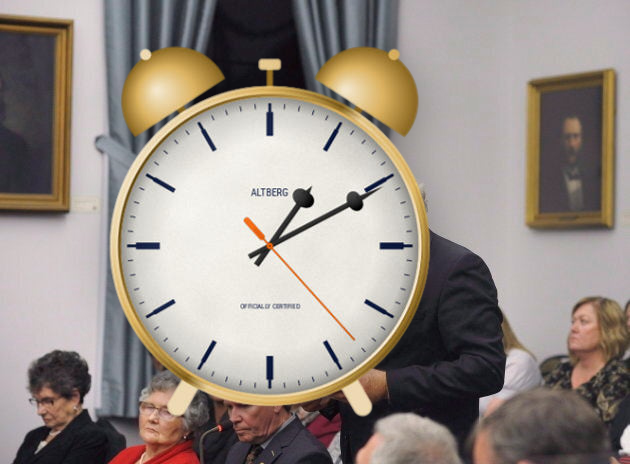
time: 1:10:23
